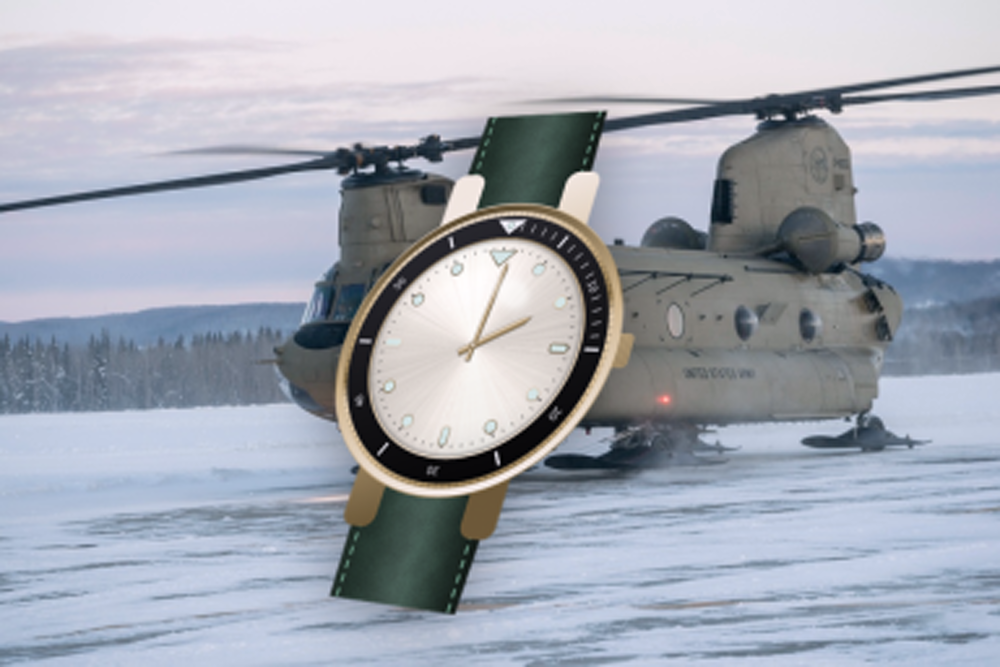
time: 2:01
